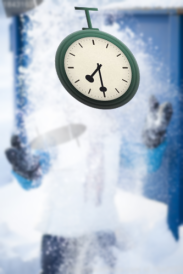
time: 7:30
